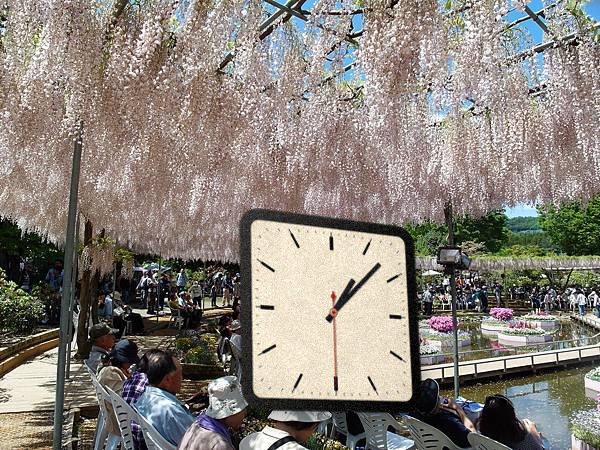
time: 1:07:30
